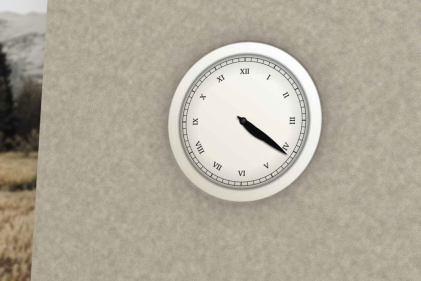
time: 4:21
